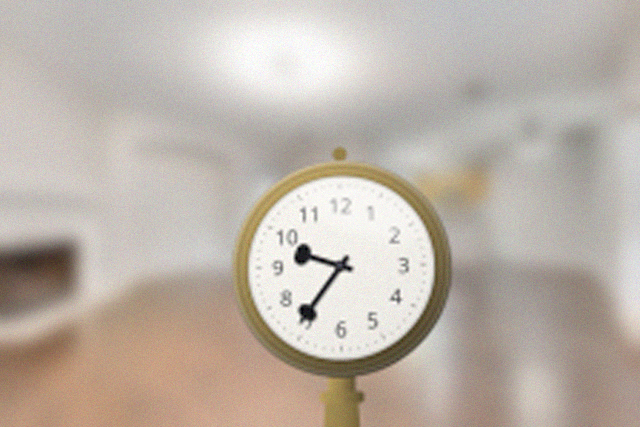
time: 9:36
